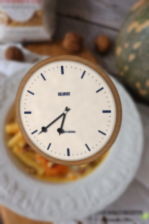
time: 6:39
